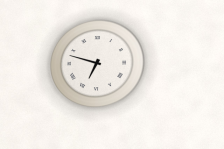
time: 6:48
